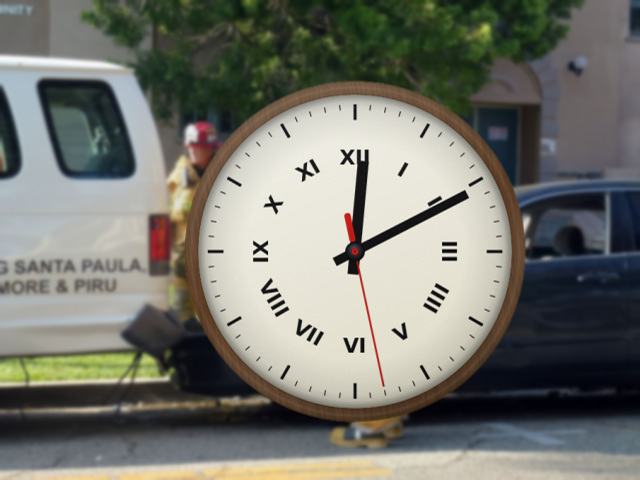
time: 12:10:28
